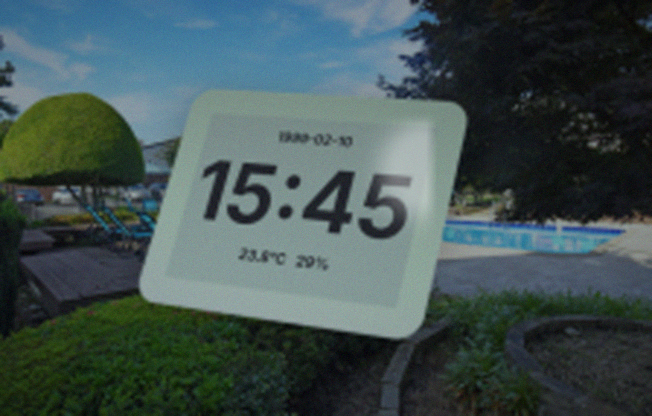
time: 15:45
